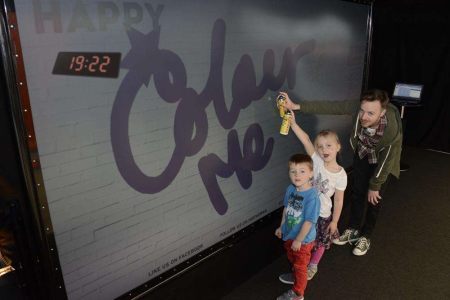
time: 19:22
